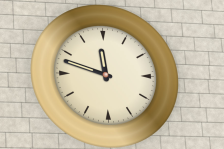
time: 11:48
